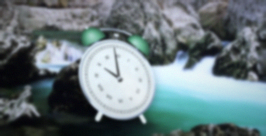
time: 9:59
